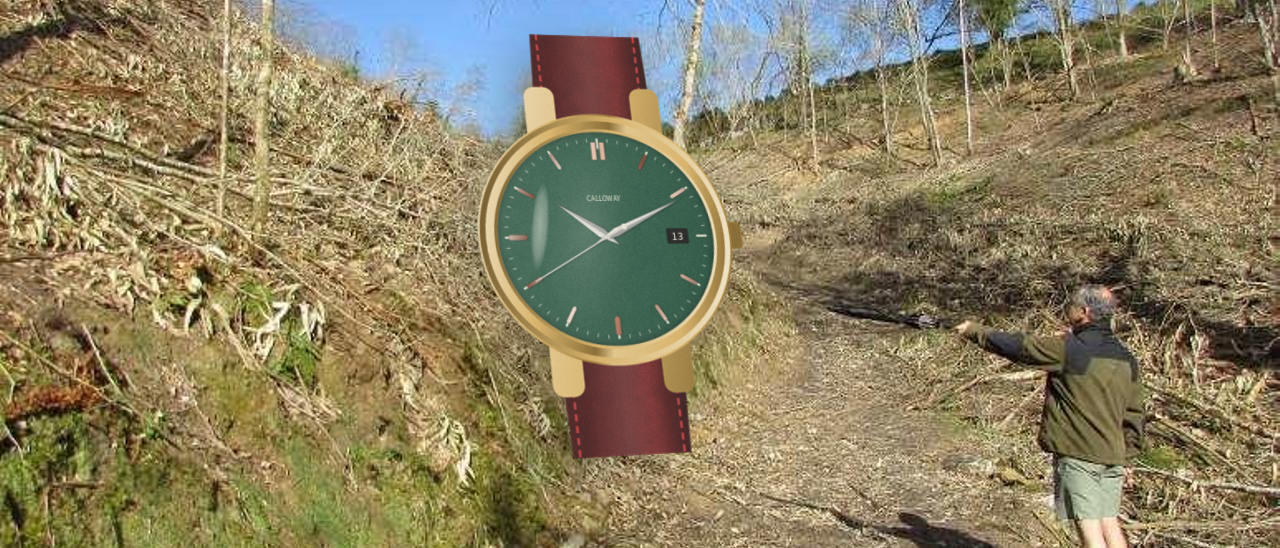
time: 10:10:40
